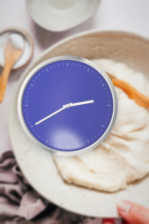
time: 2:40
